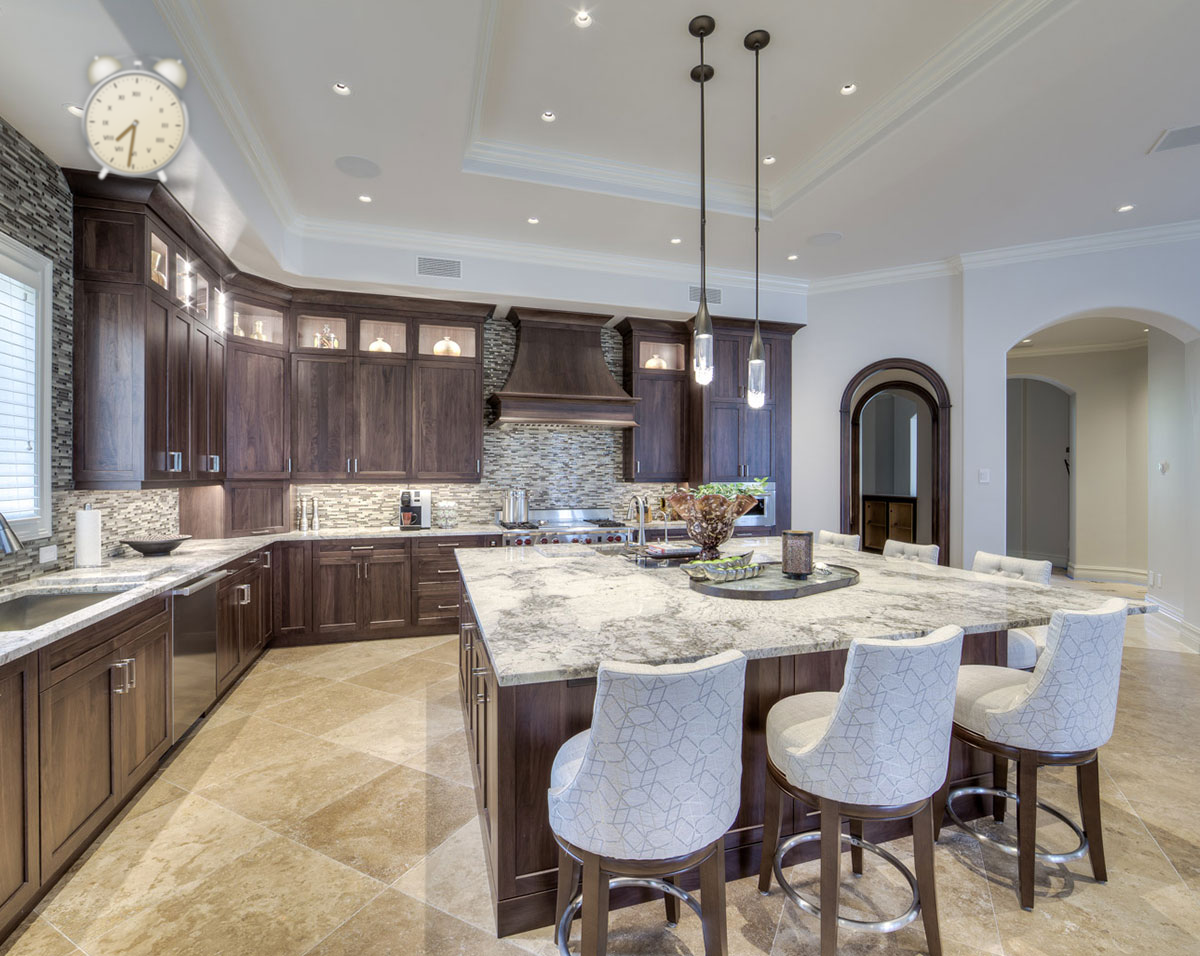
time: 7:31
